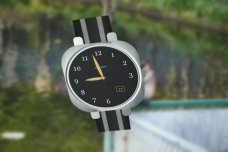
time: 8:58
